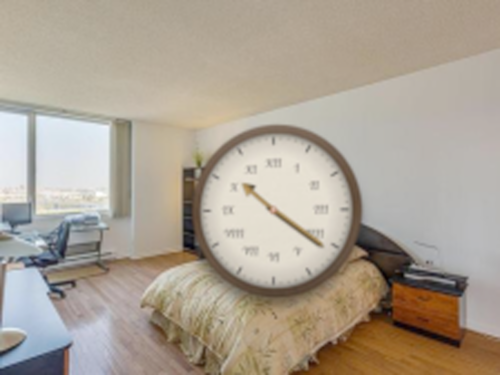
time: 10:21
